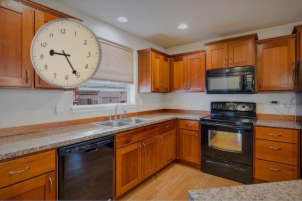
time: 9:26
